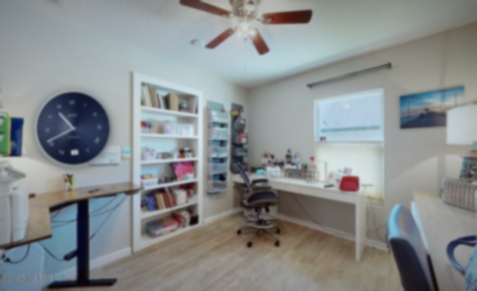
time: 10:41
